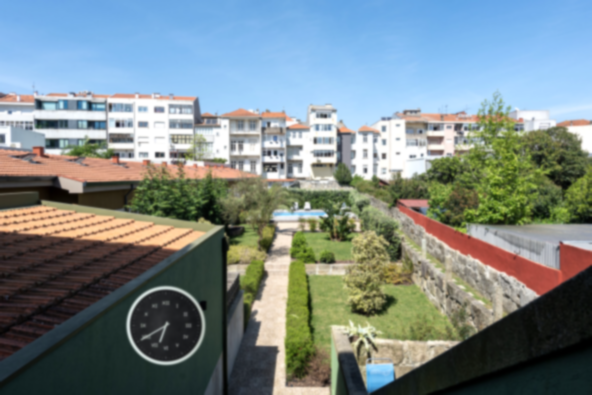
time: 6:40
